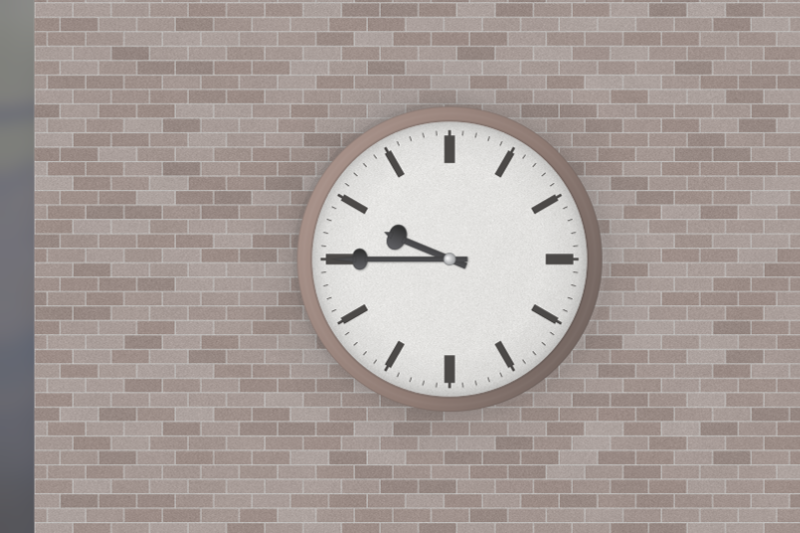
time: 9:45
